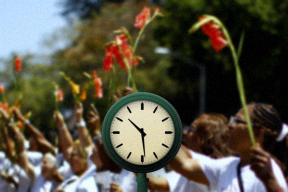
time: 10:29
